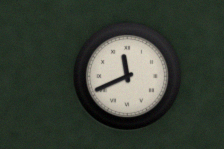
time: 11:41
